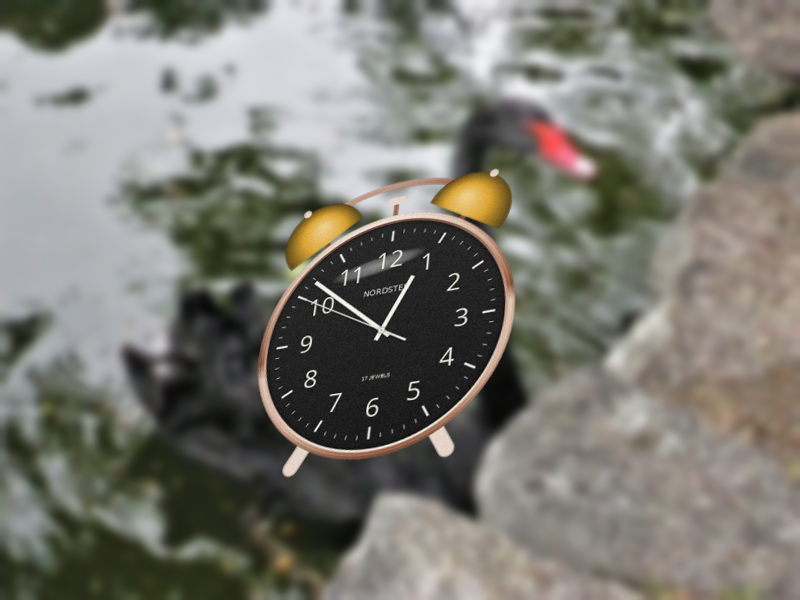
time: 12:51:50
